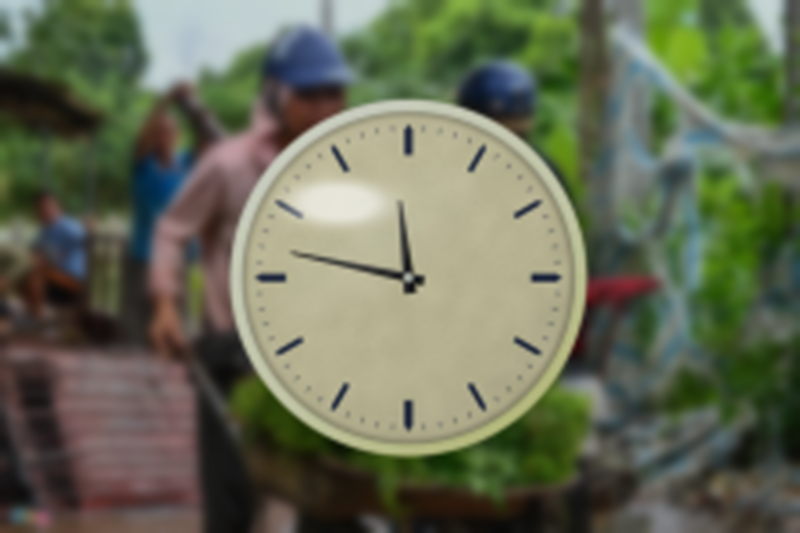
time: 11:47
